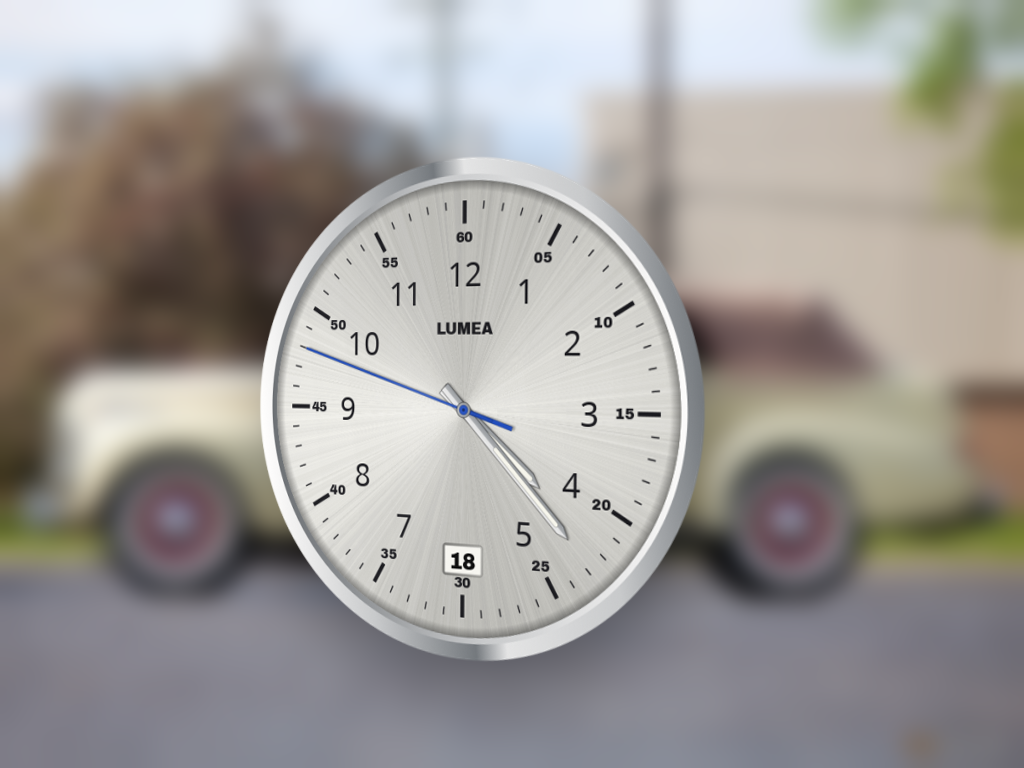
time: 4:22:48
